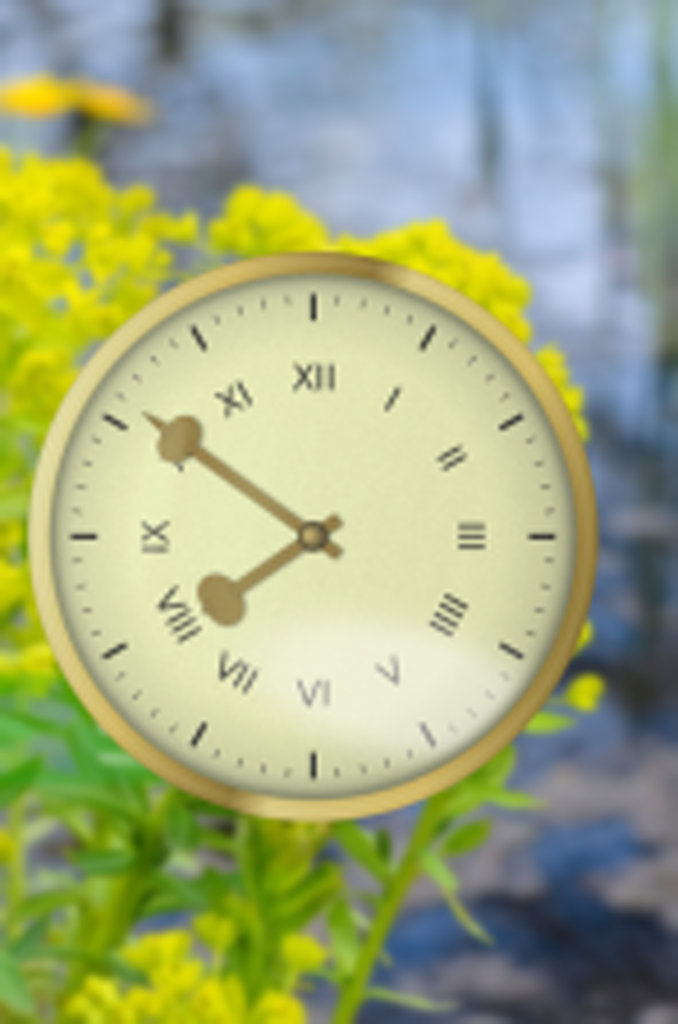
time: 7:51
